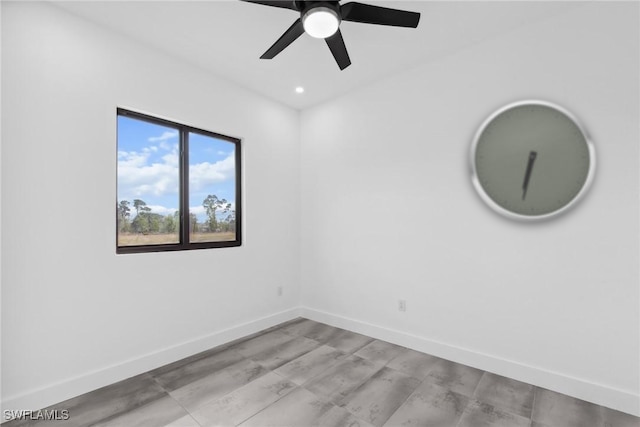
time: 6:32
